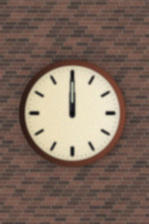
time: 12:00
